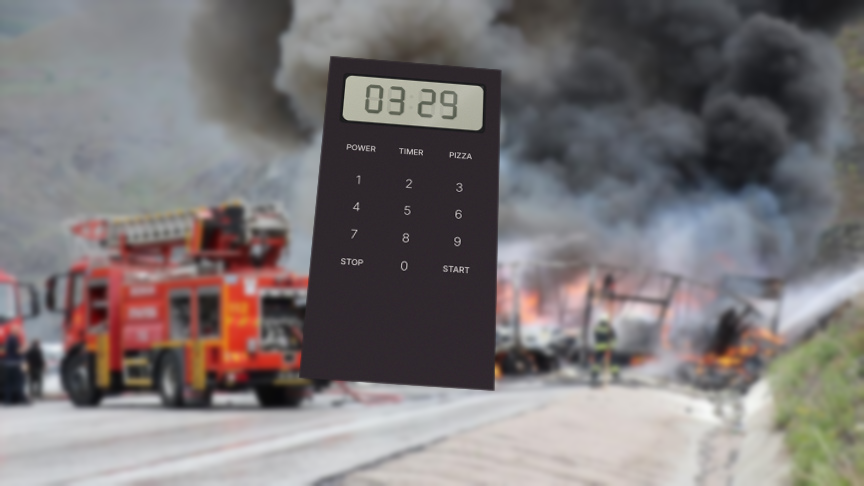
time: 3:29
